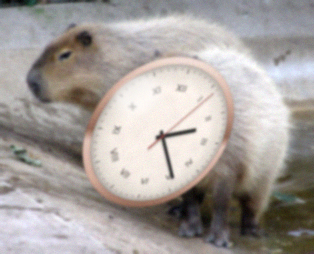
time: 2:24:06
